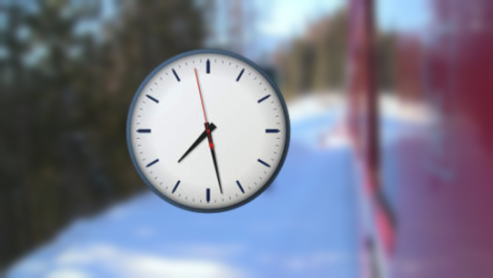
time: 7:27:58
